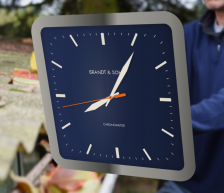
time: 8:05:43
